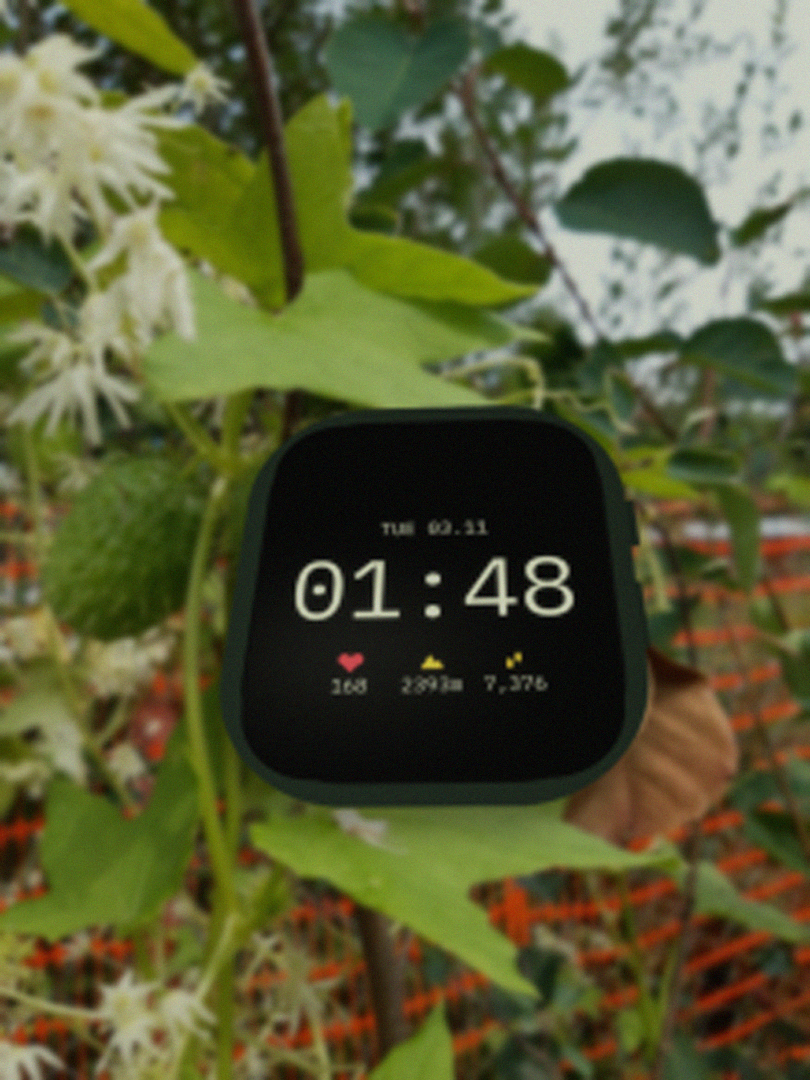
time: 1:48
